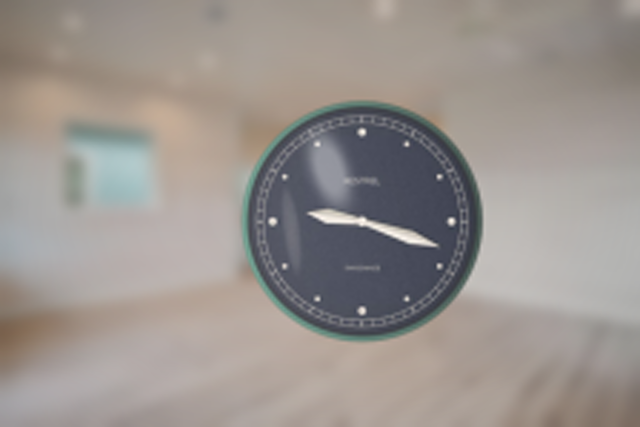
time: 9:18
